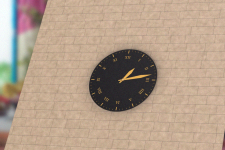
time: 1:13
